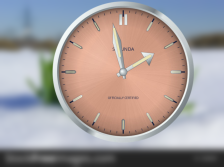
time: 1:58
